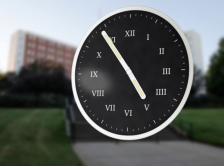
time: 4:54
